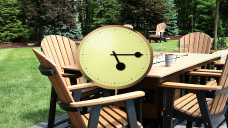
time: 5:15
